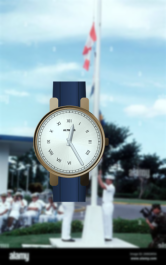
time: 12:25
